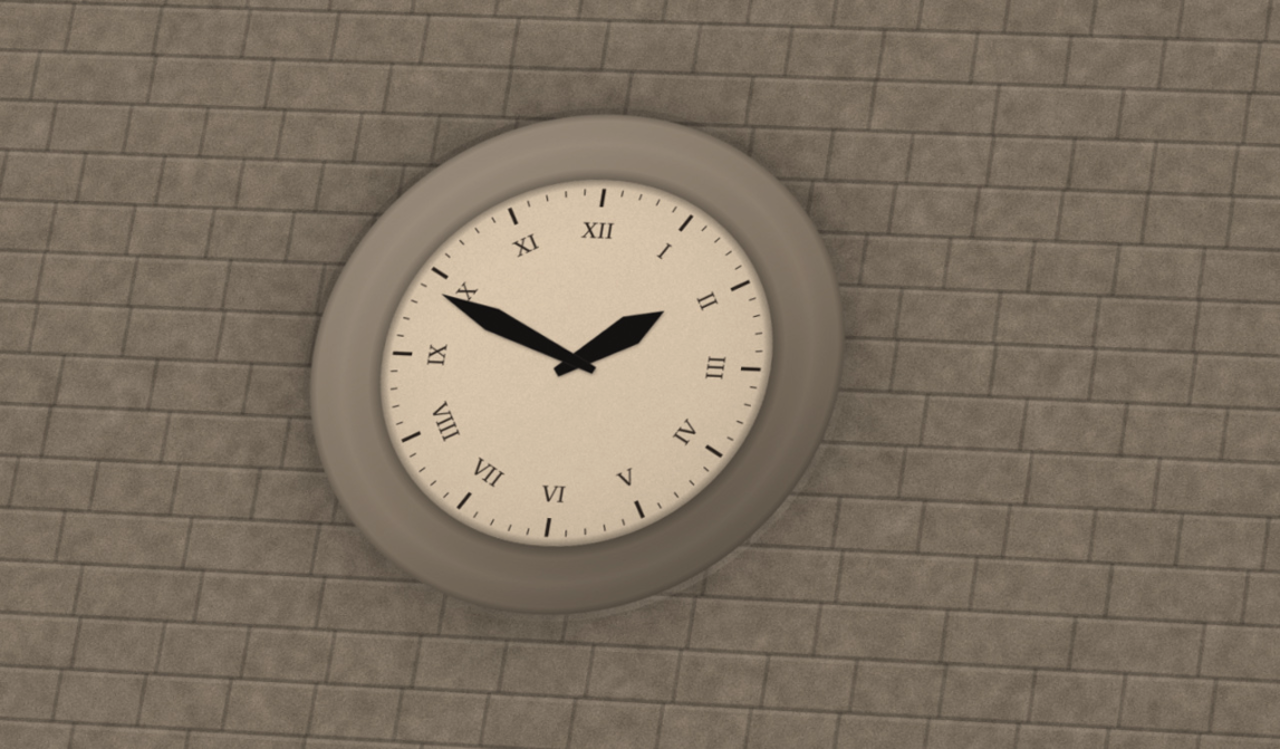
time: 1:49
